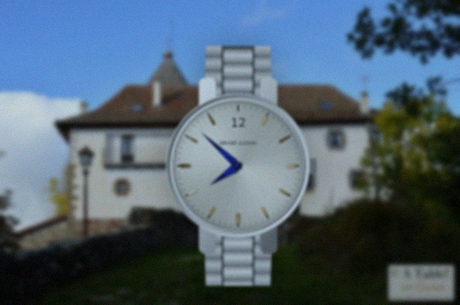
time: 7:52
